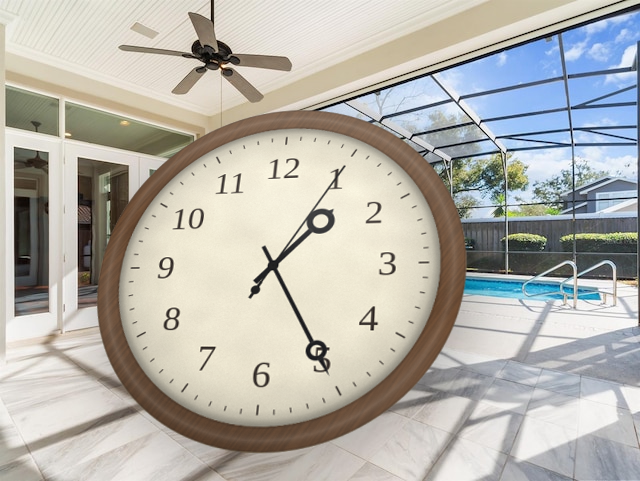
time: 1:25:05
